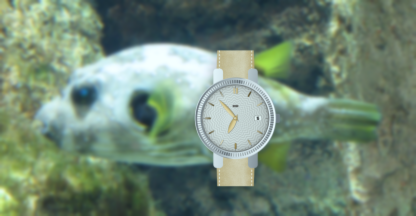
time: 6:53
